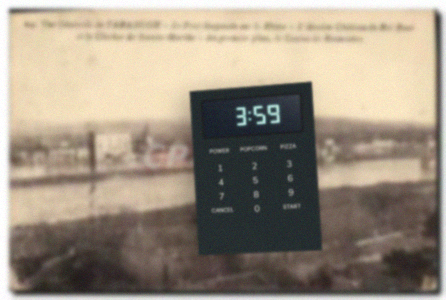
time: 3:59
